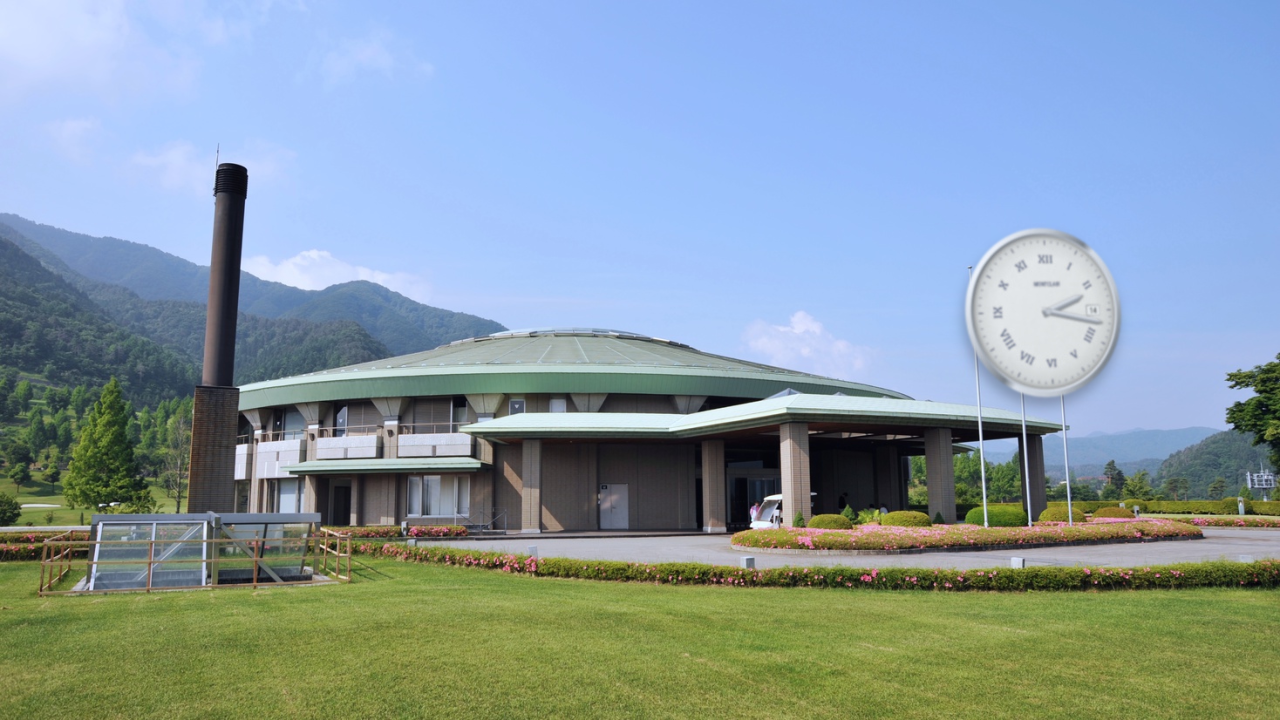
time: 2:17
